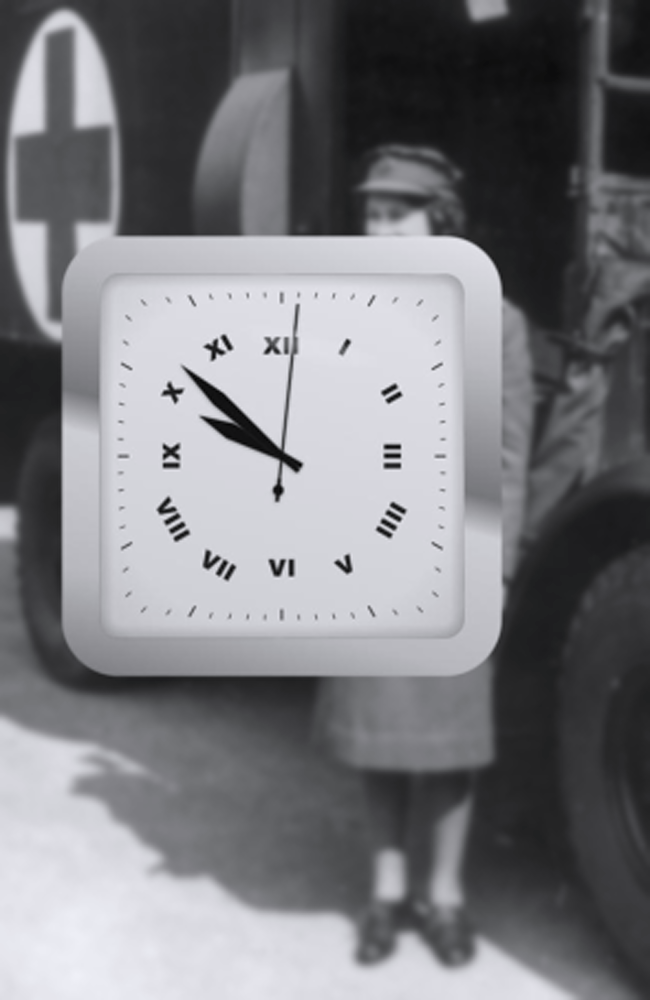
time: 9:52:01
